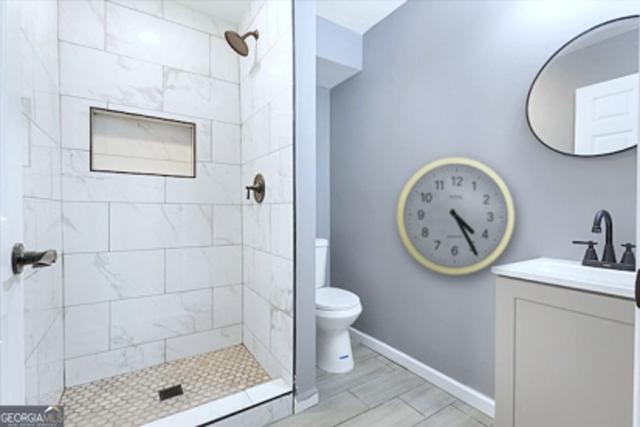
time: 4:25
